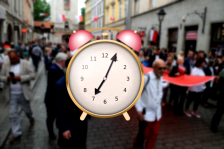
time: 7:04
